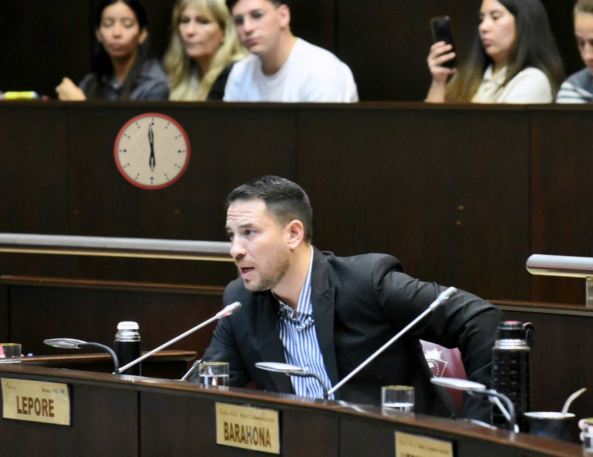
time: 5:59
